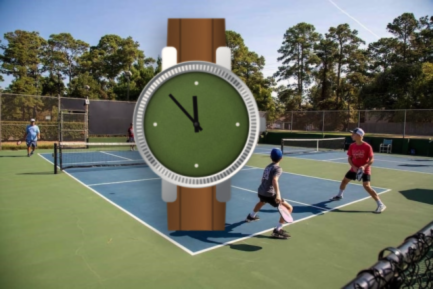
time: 11:53
